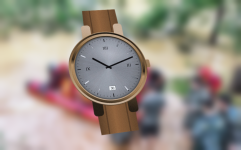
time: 10:12
